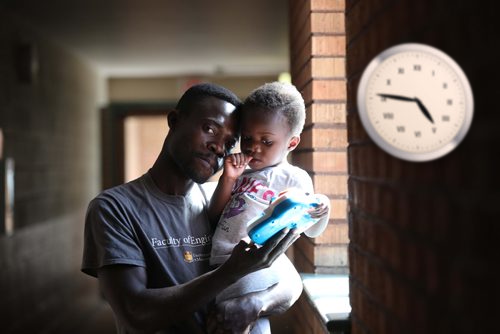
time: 4:46
